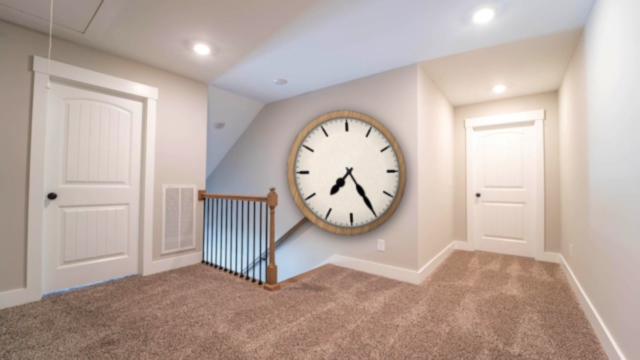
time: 7:25
